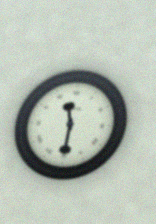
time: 11:30
